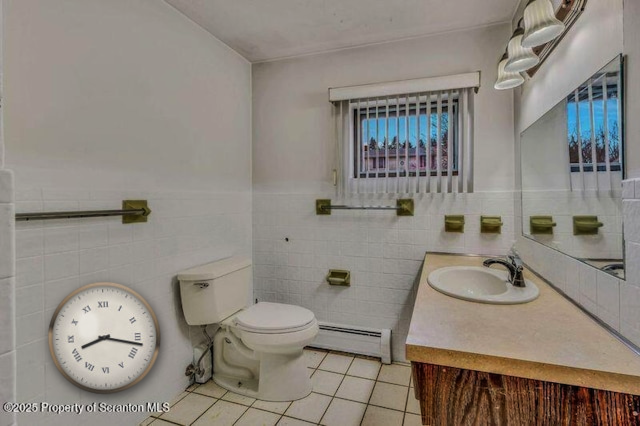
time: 8:17
